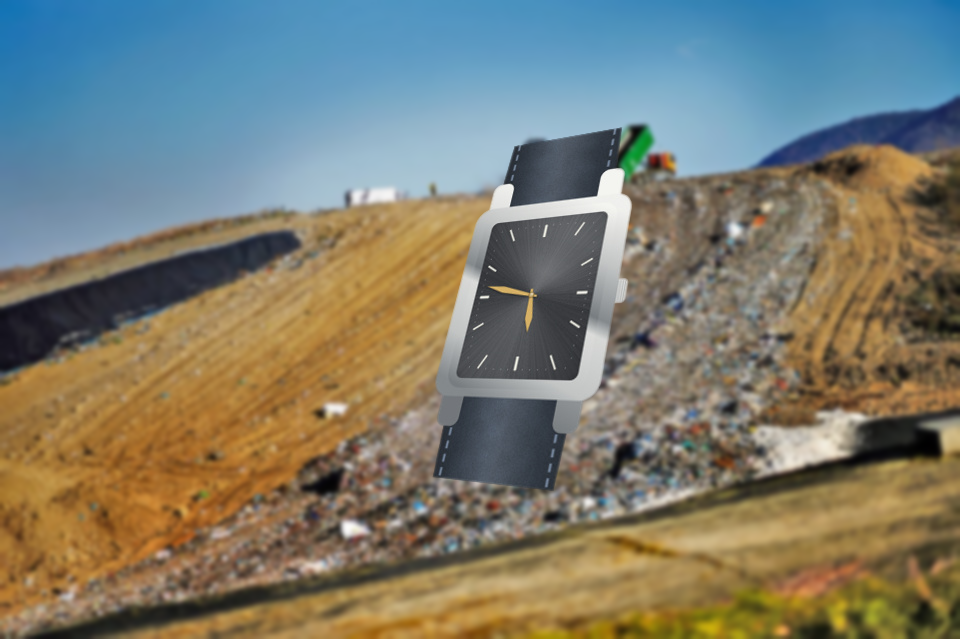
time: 5:47
